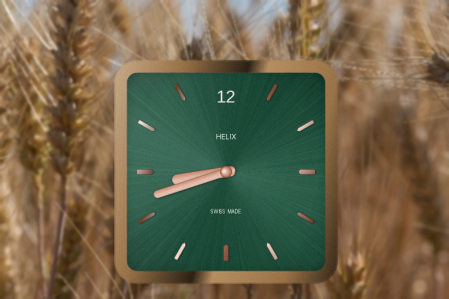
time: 8:42
